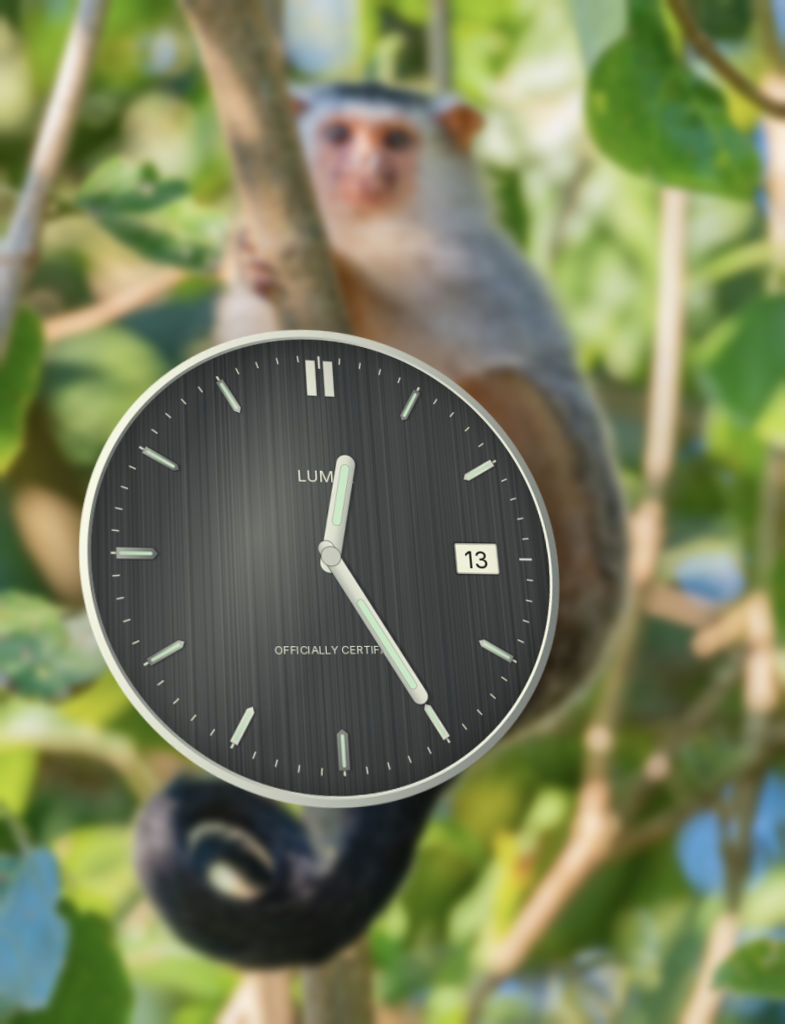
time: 12:25
